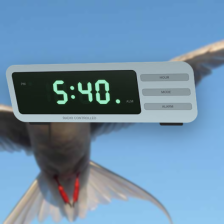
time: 5:40
